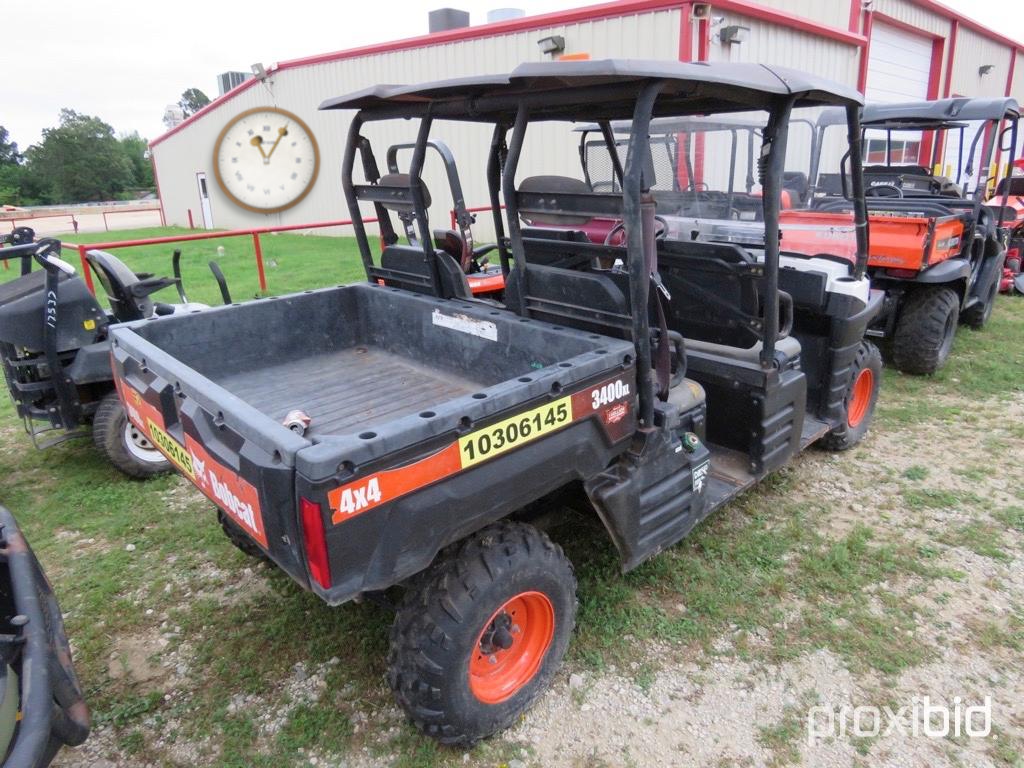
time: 11:05
